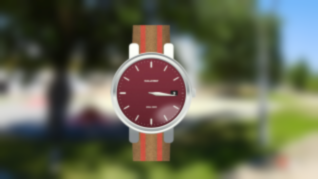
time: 3:16
